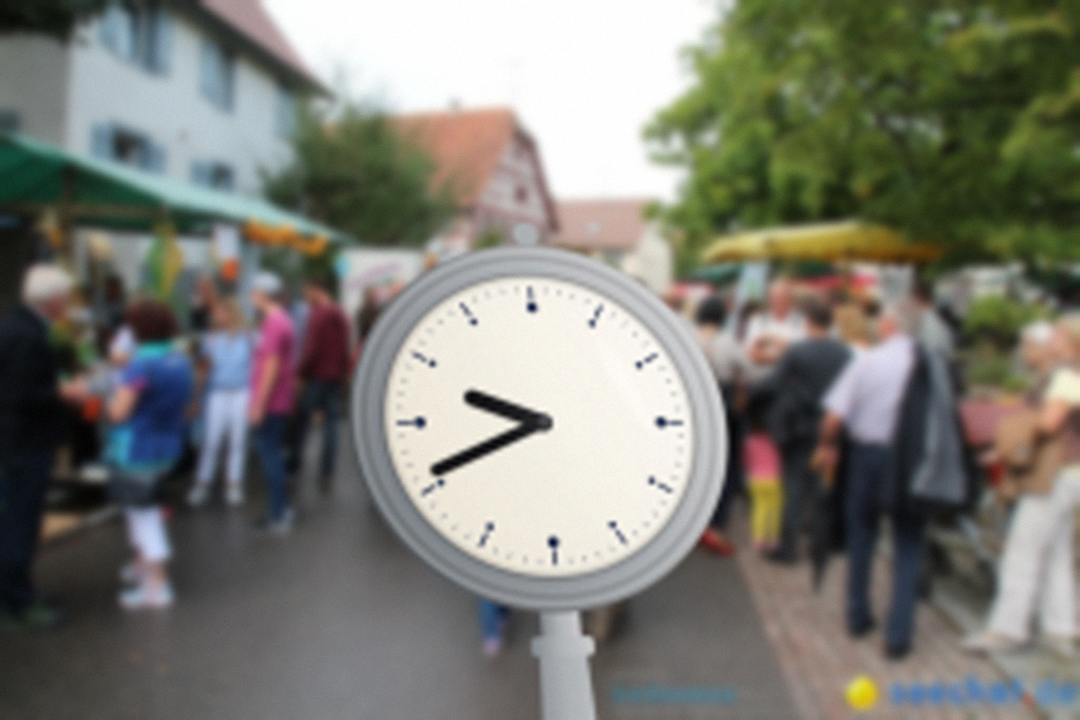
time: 9:41
